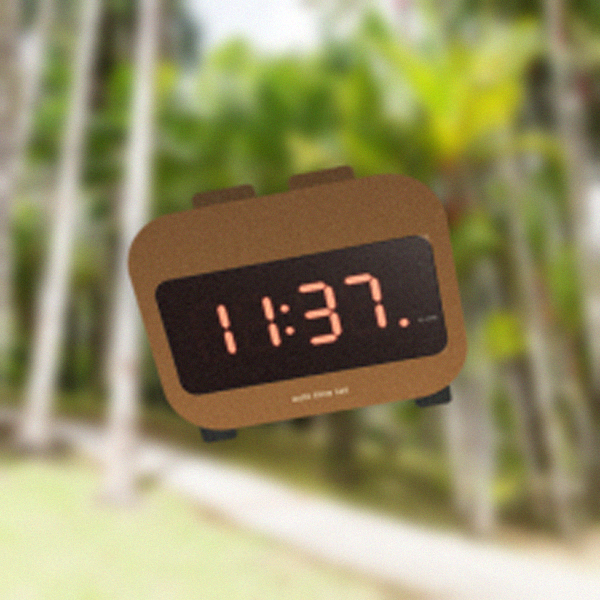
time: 11:37
